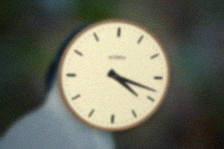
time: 4:18
